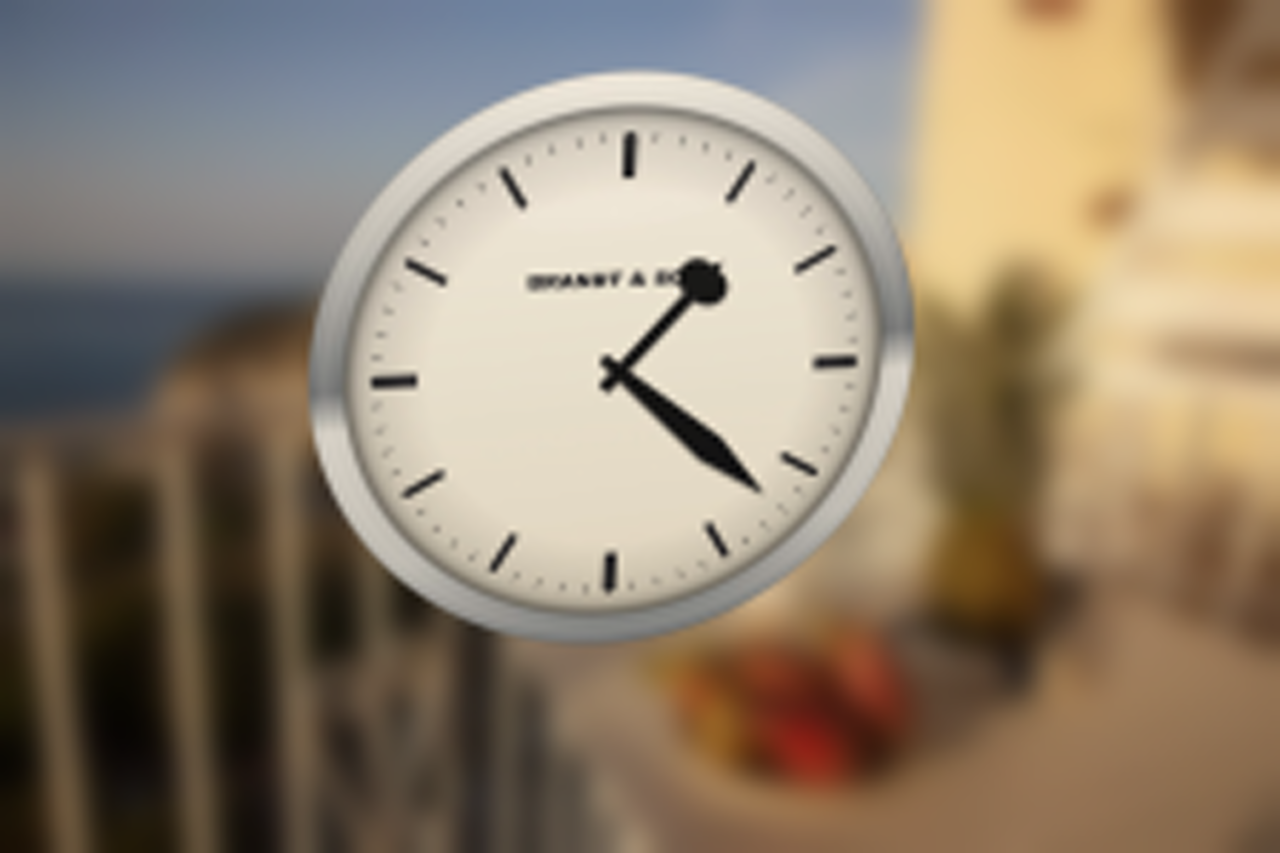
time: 1:22
